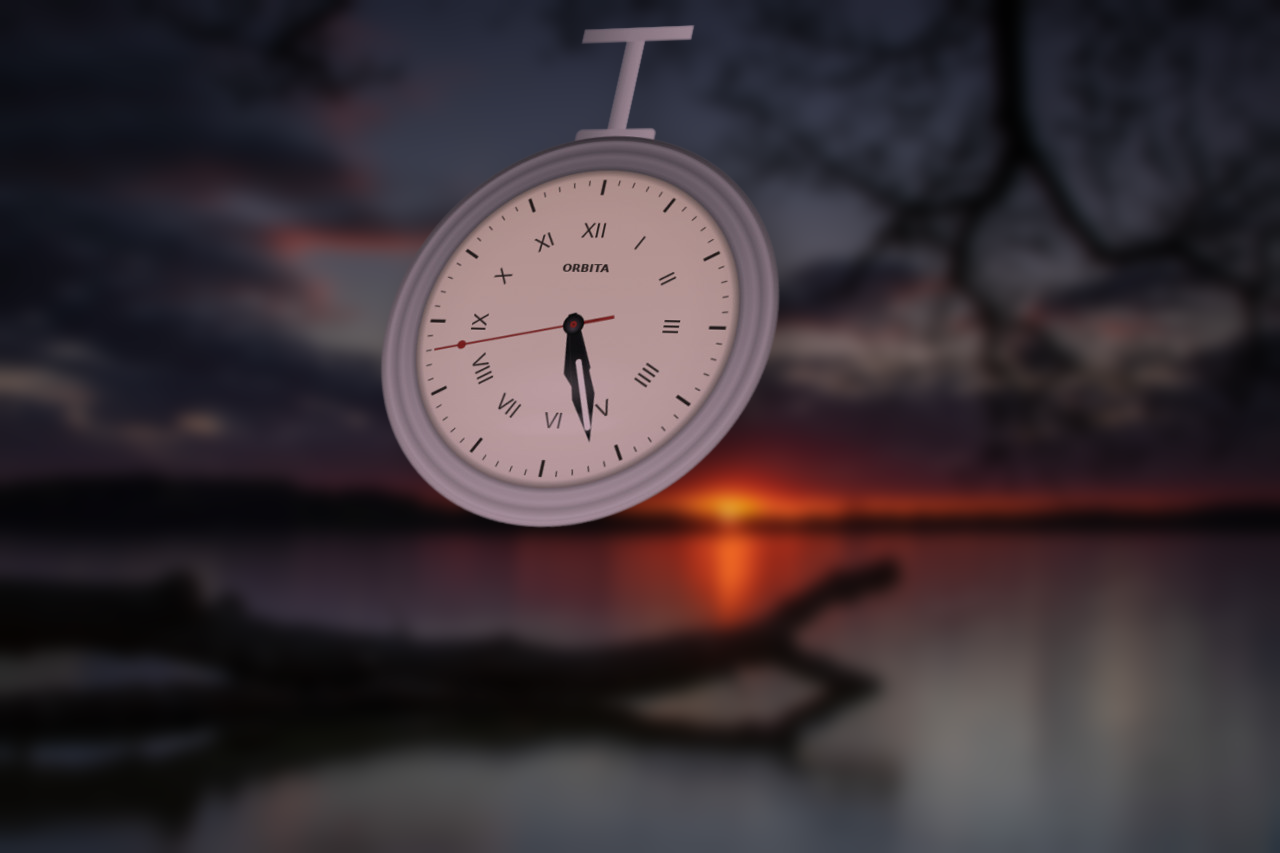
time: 5:26:43
